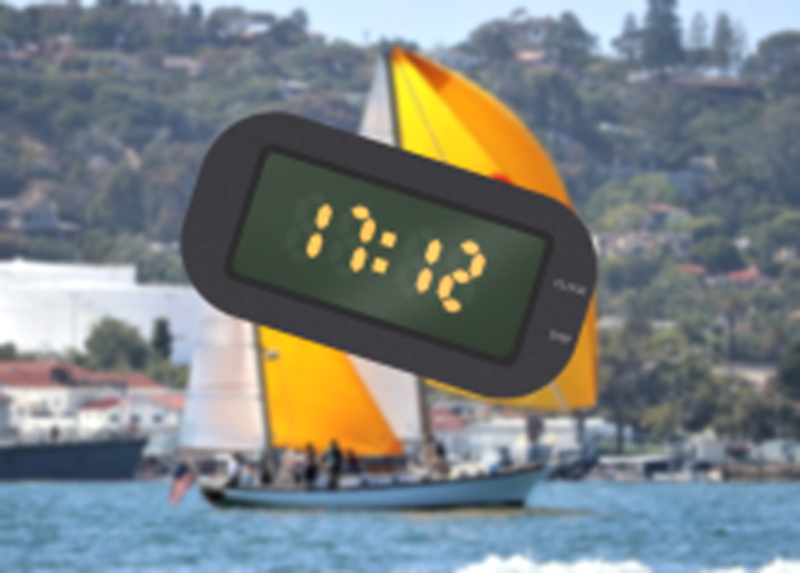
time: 17:12
